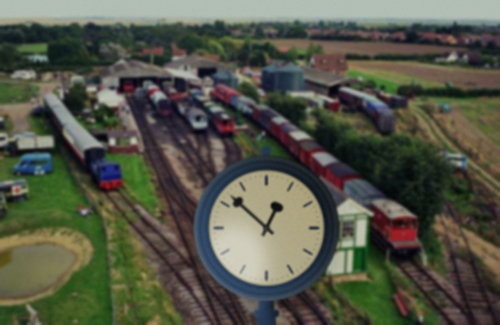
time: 12:52
